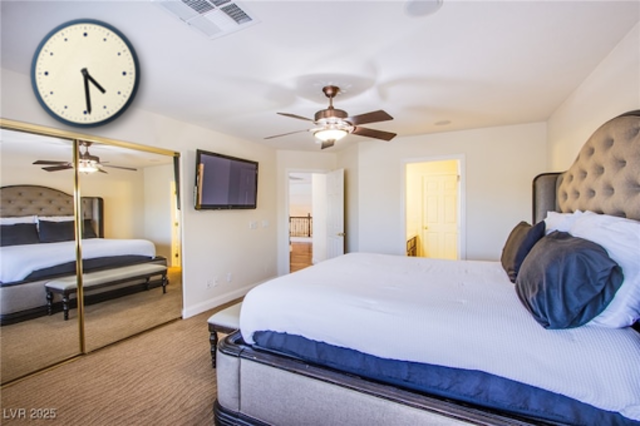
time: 4:29
